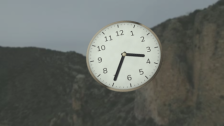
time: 3:35
